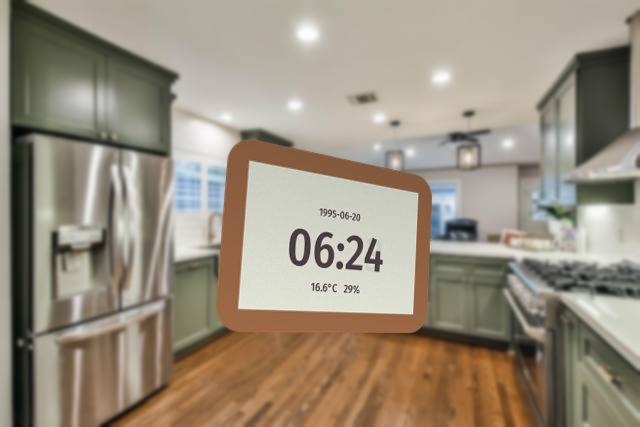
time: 6:24
